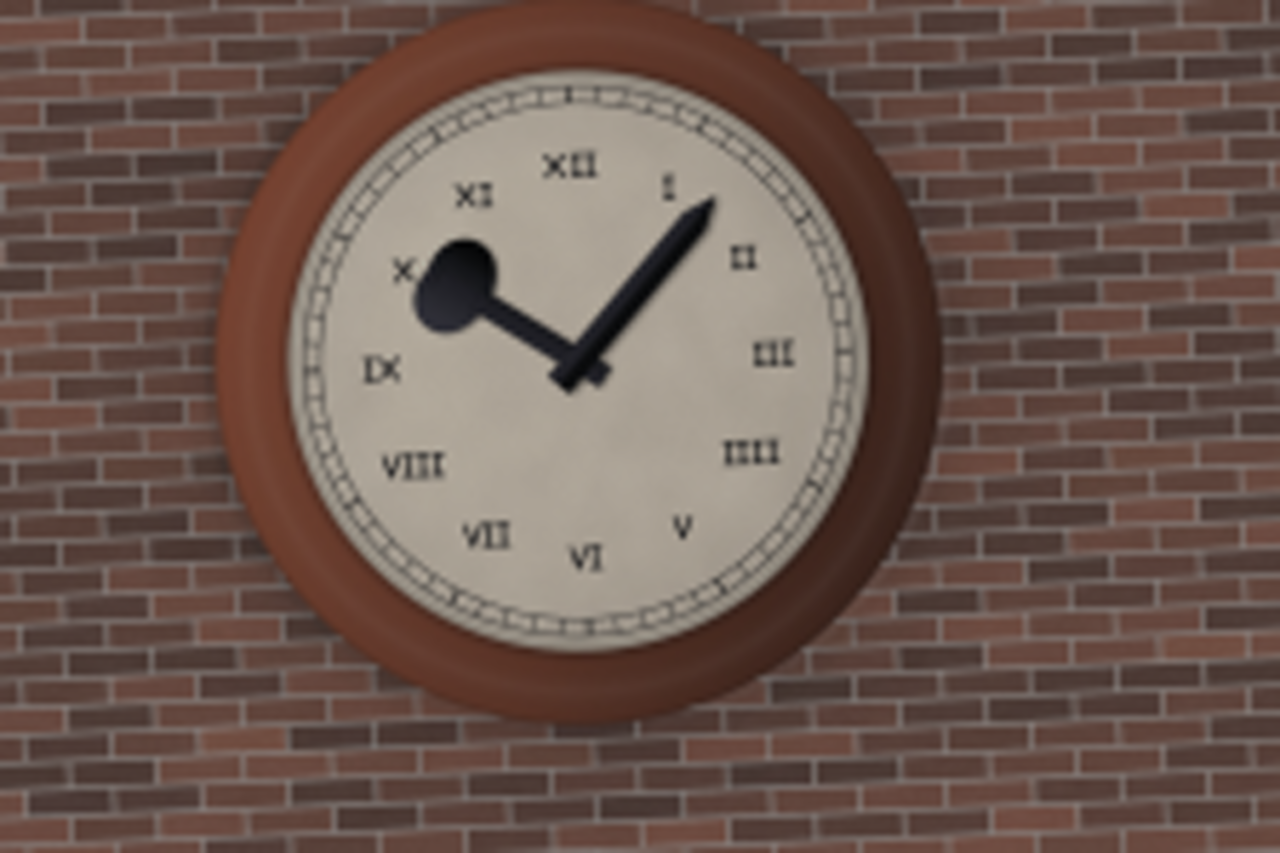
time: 10:07
